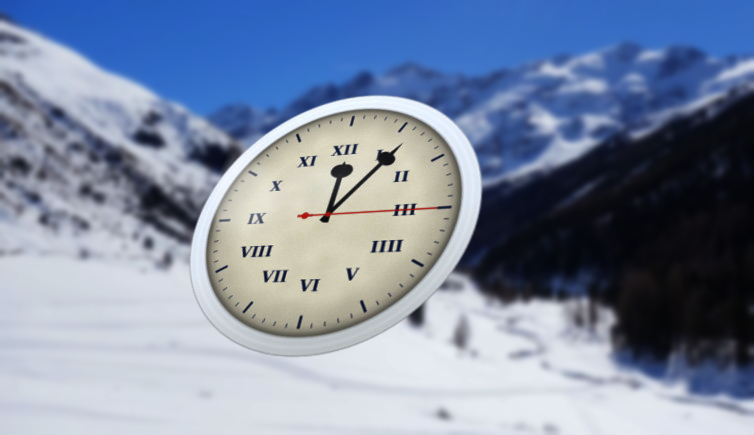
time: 12:06:15
